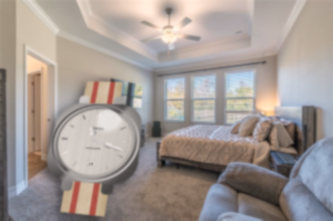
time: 11:18
